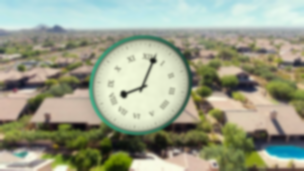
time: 8:02
